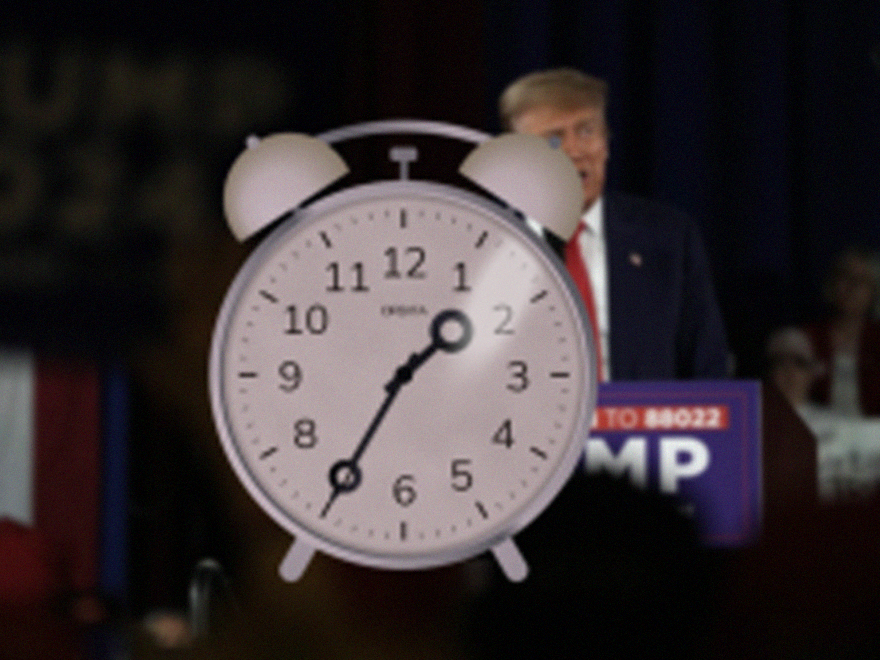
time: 1:35
